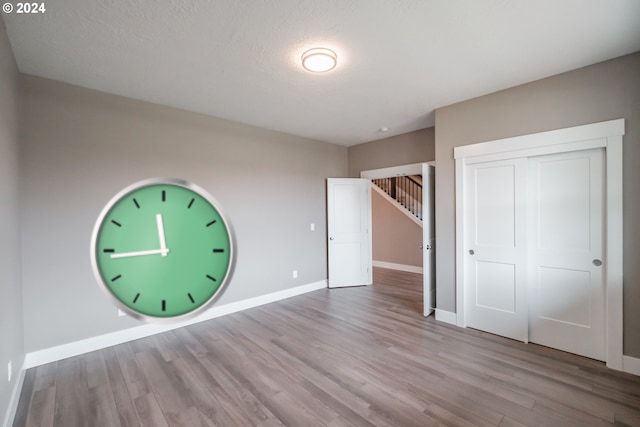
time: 11:44
